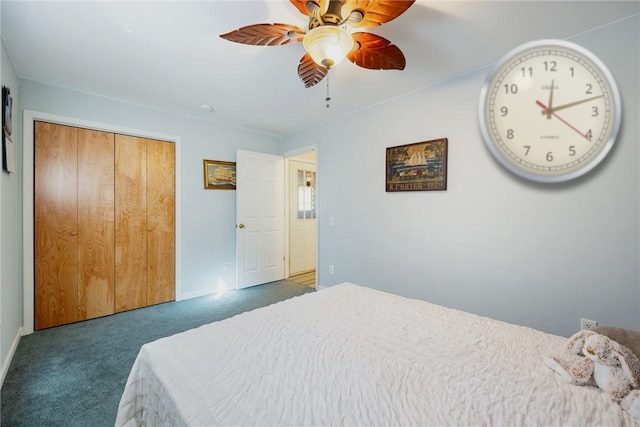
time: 12:12:21
